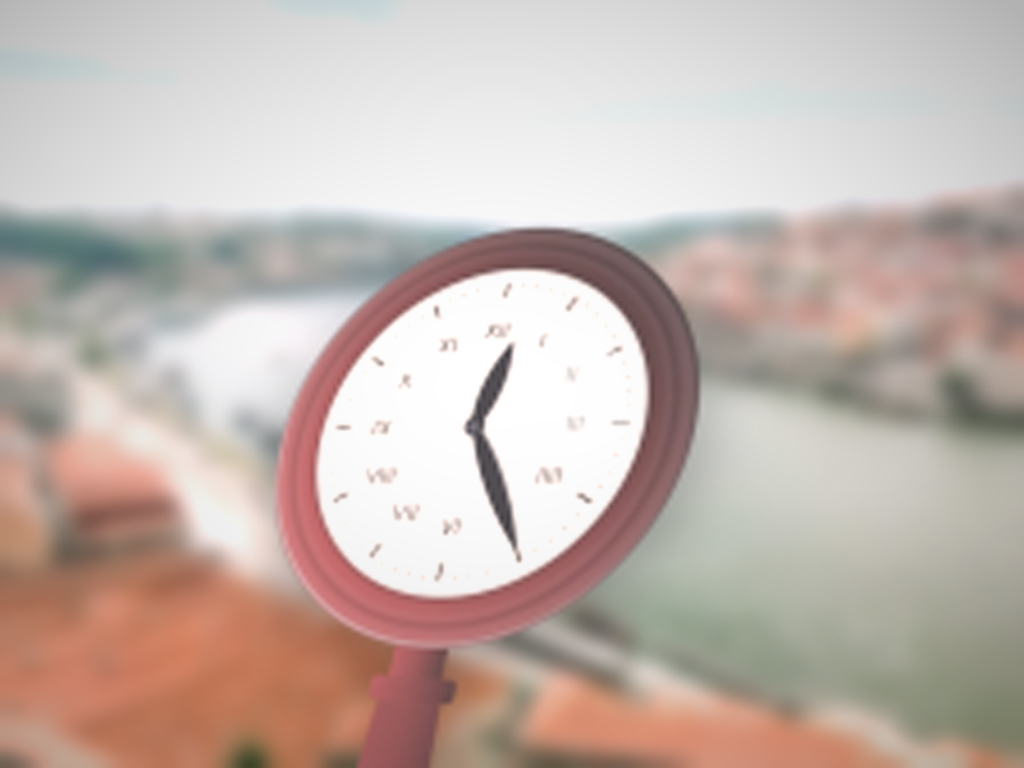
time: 12:25
